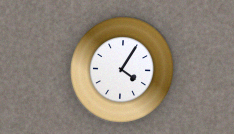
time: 4:05
